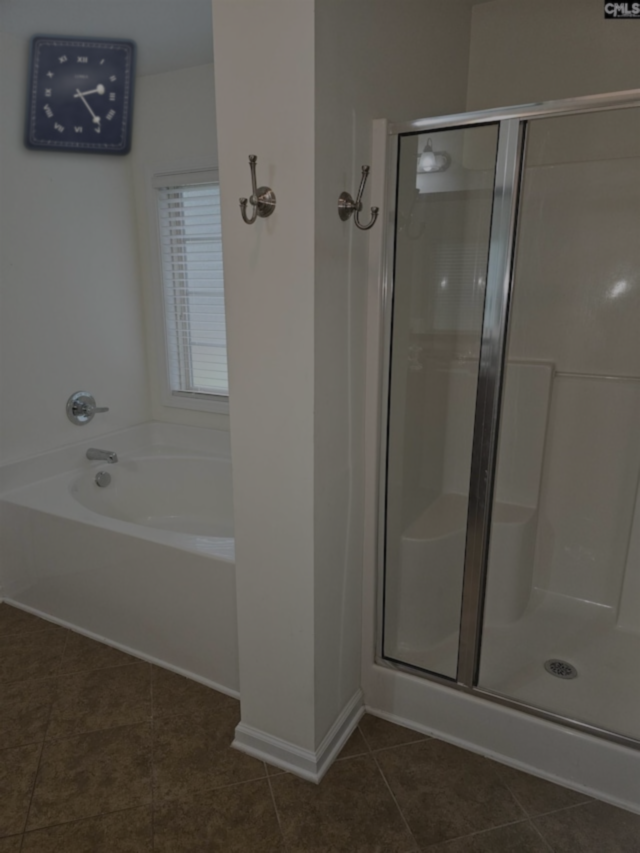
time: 2:24
